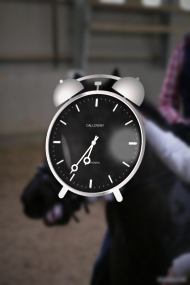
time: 6:36
